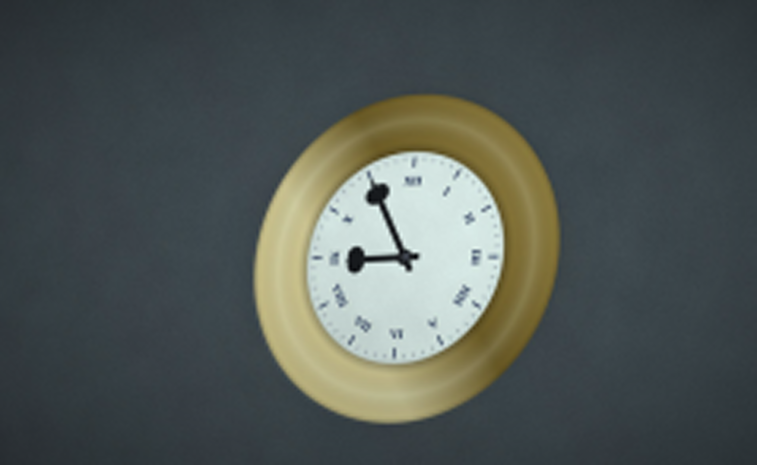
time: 8:55
